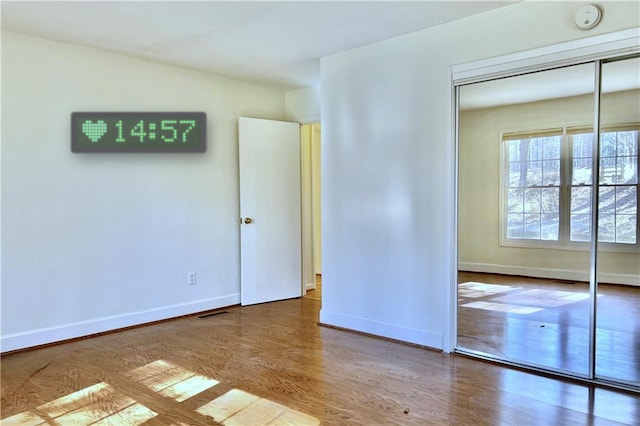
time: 14:57
